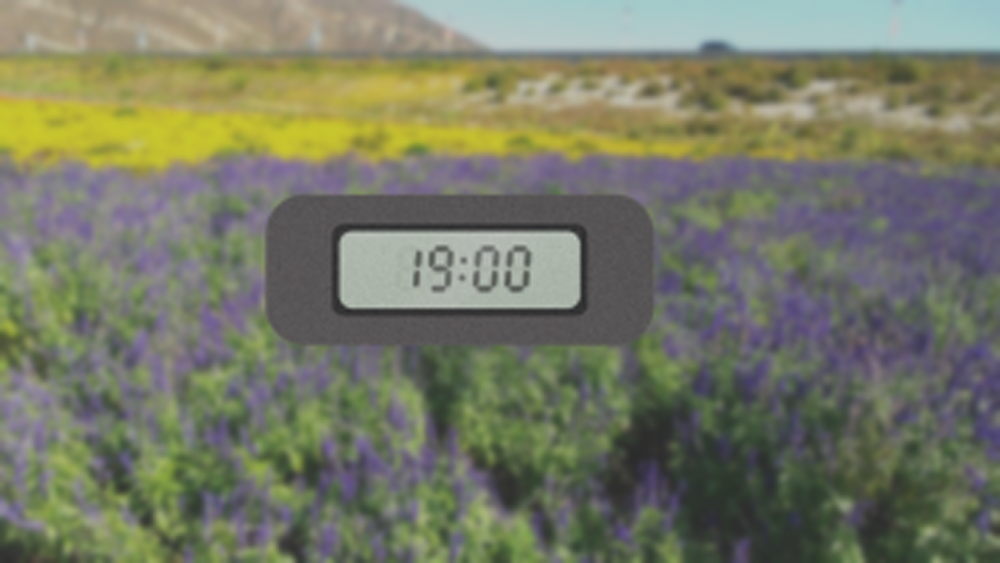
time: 19:00
